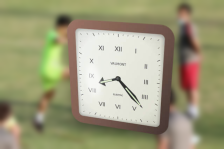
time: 8:23
